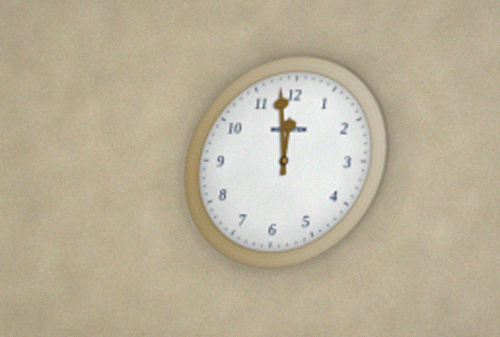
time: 11:58
